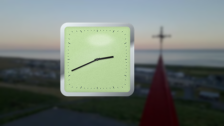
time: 2:41
